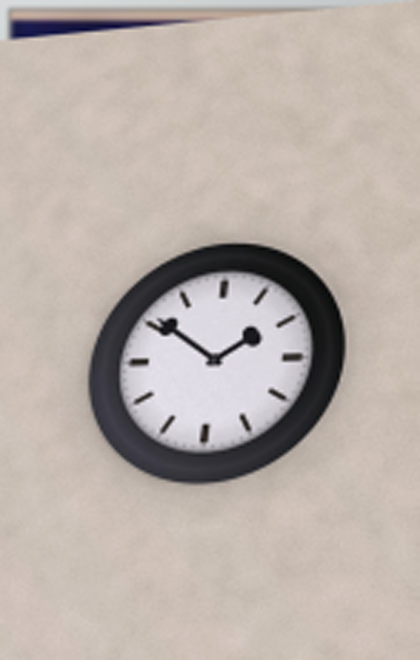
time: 1:51
